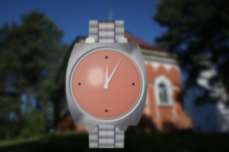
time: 12:05
